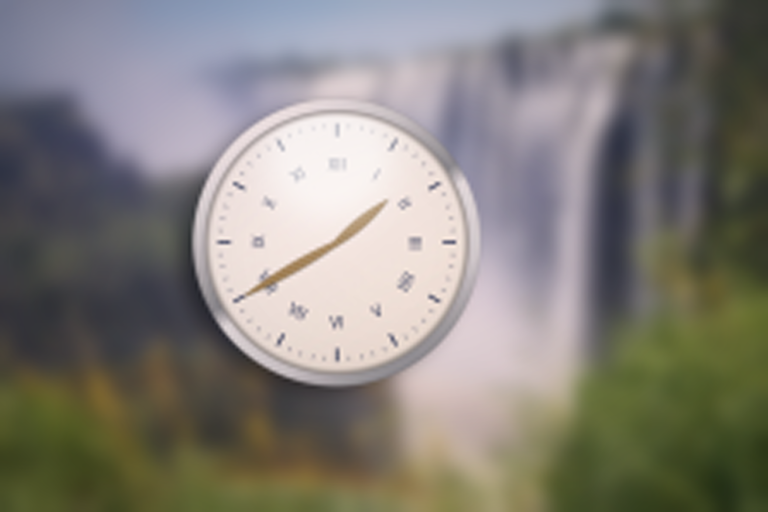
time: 1:40
